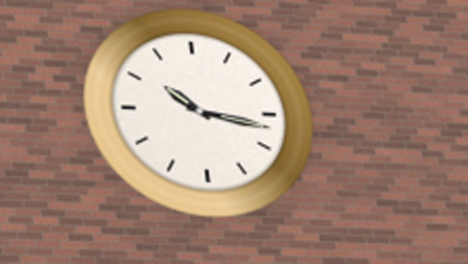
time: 10:17
